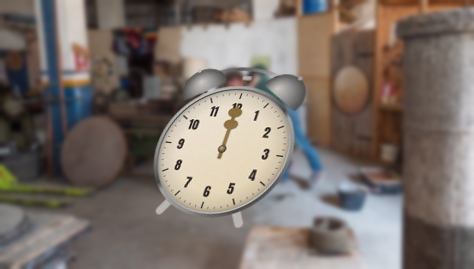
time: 12:00
